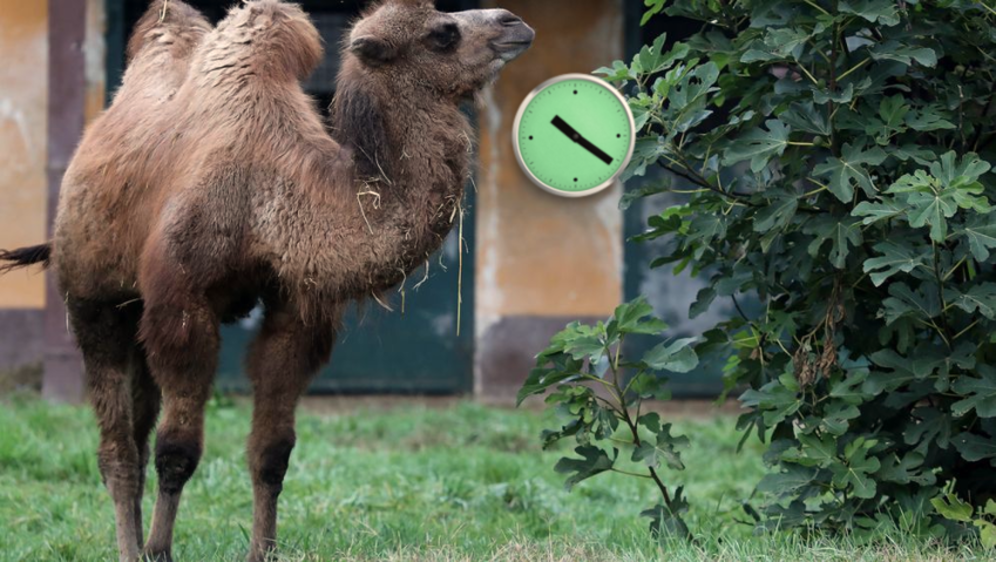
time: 10:21
